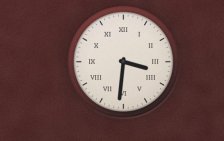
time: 3:31
